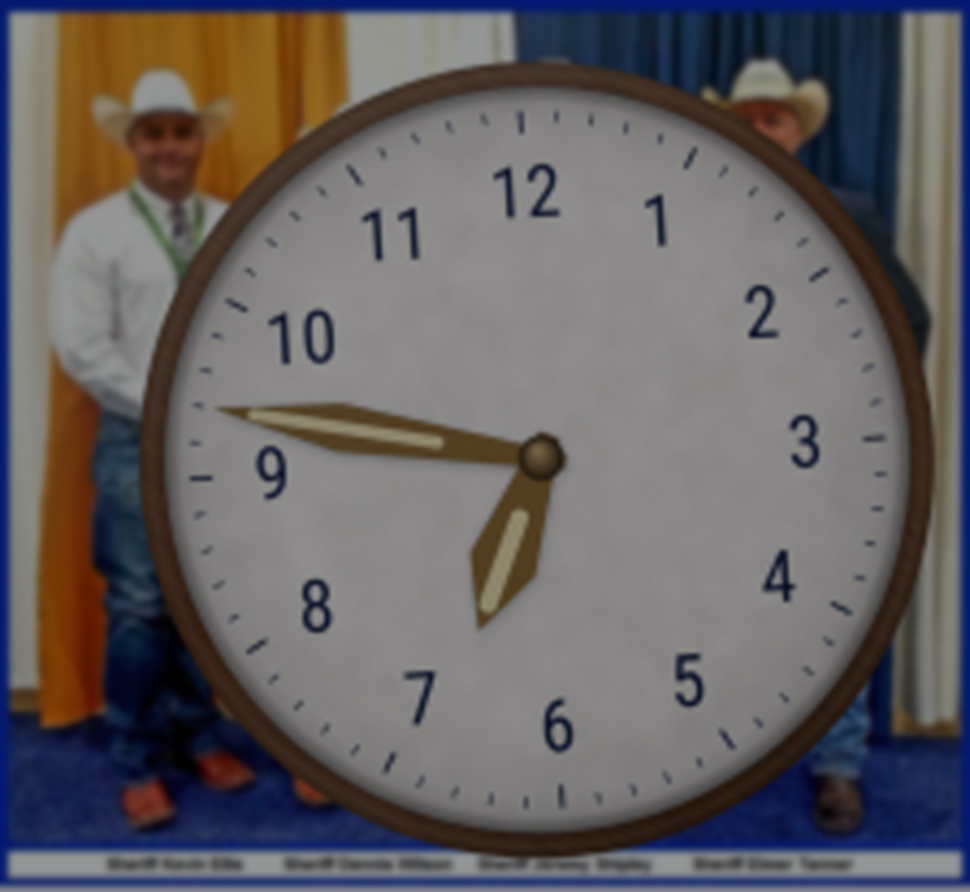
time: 6:47
